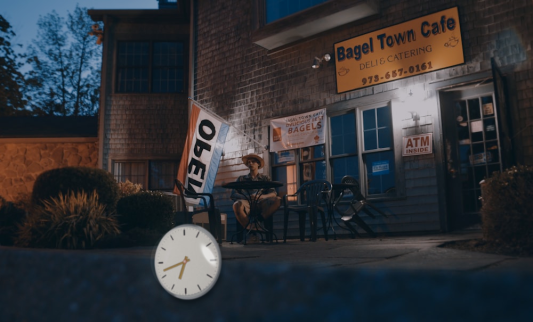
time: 6:42
